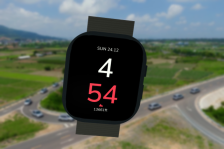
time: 4:54
